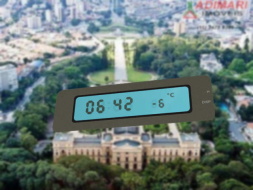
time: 6:42
